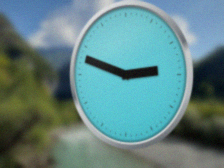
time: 2:48
